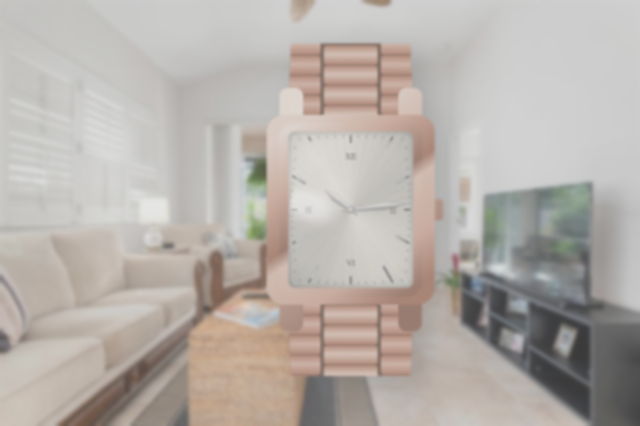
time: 10:14
